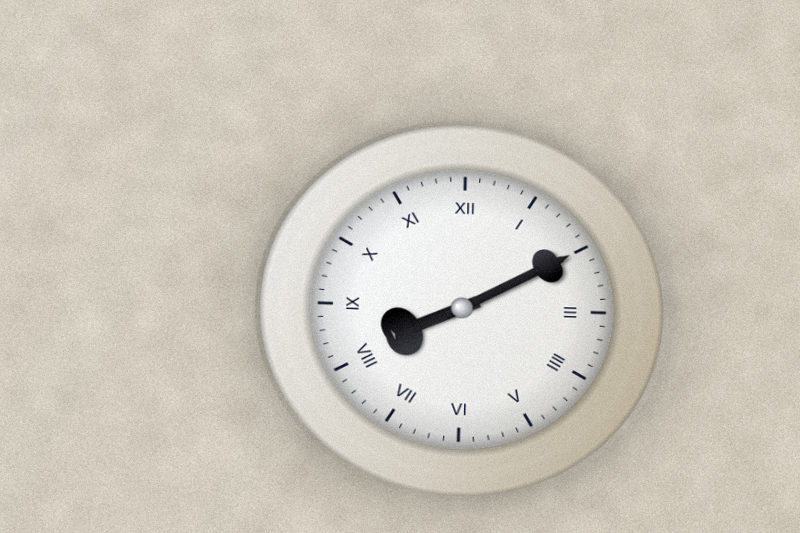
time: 8:10
